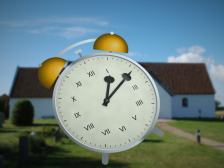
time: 1:11
